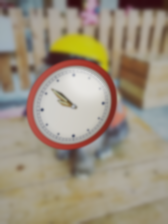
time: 9:52
